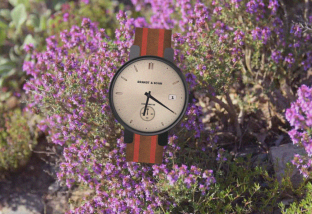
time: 6:20
